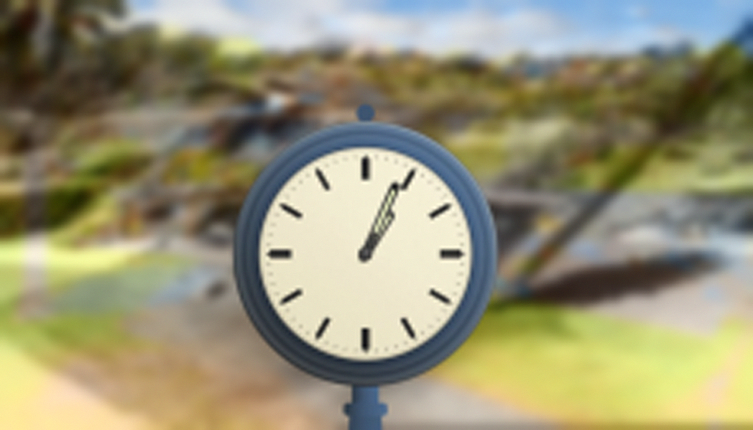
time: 1:04
